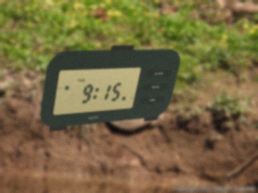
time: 9:15
